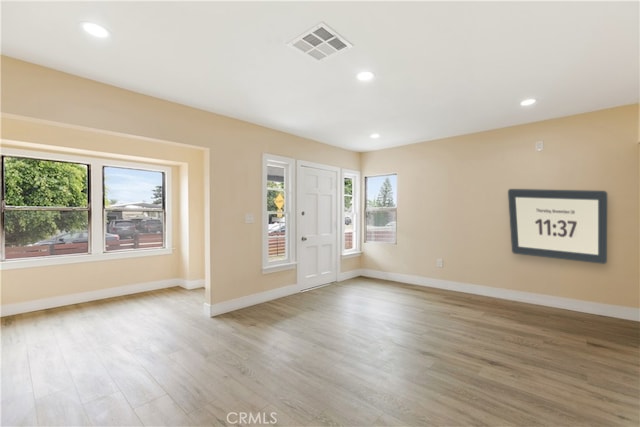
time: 11:37
